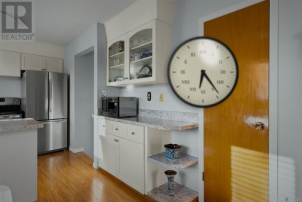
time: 6:24
